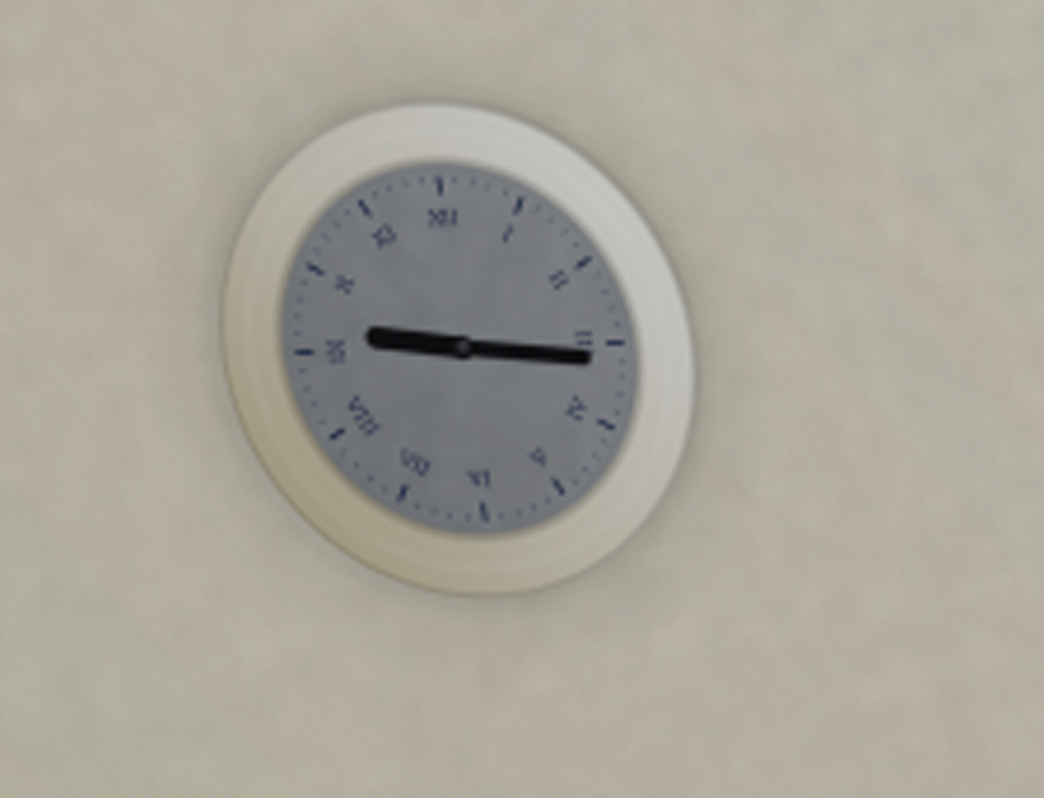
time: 9:16
